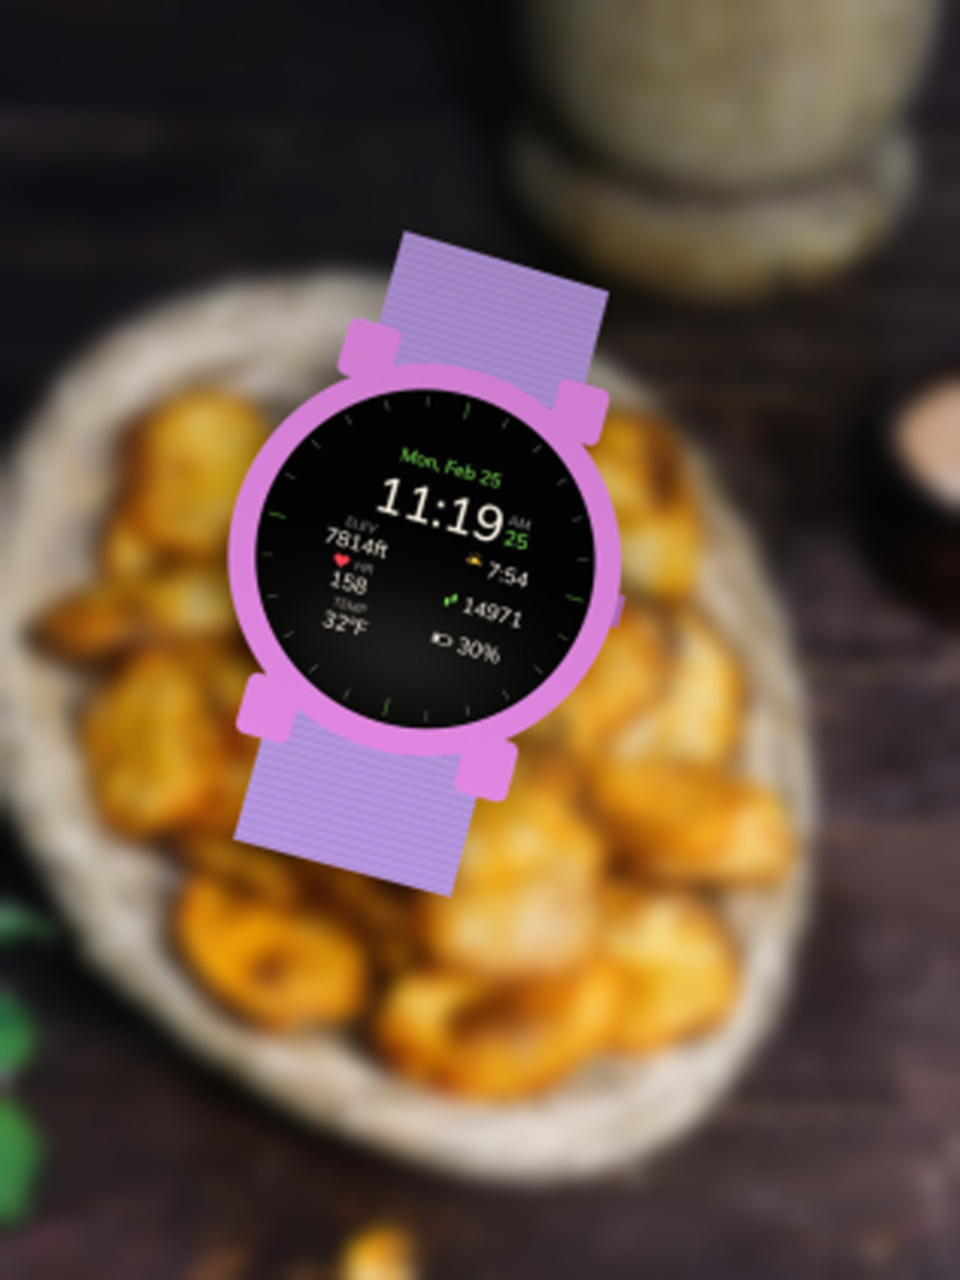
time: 11:19
